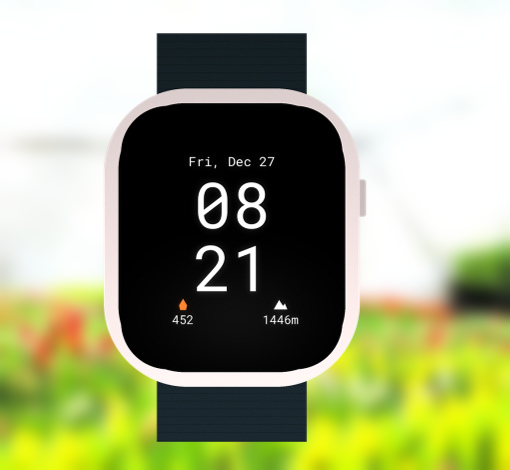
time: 8:21
